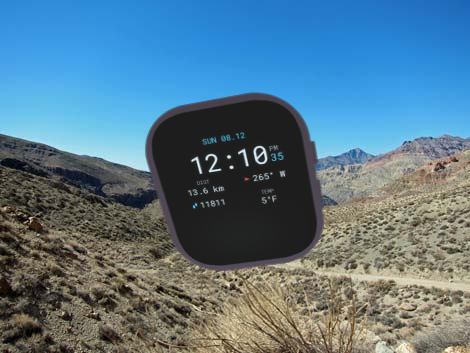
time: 12:10:35
